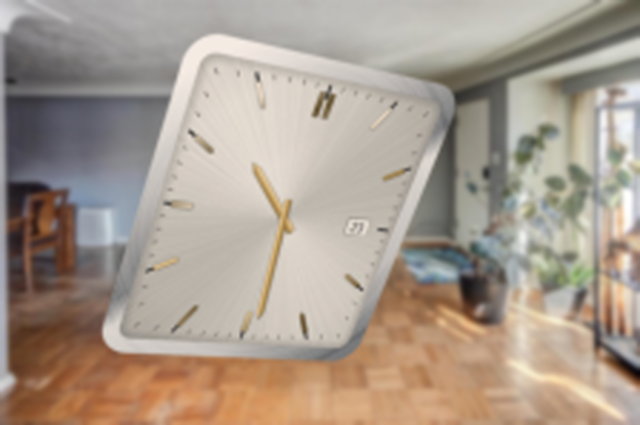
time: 10:29
